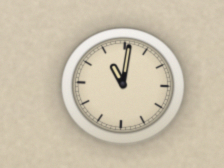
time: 11:01
